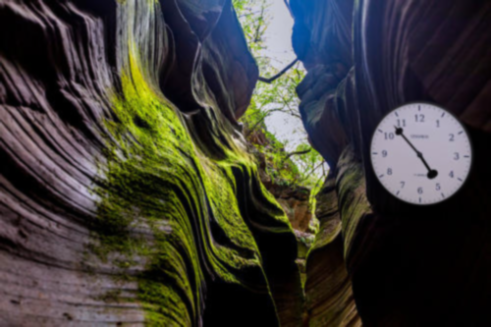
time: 4:53
